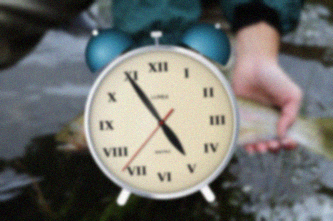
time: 4:54:37
